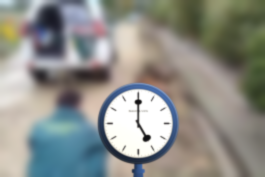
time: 5:00
